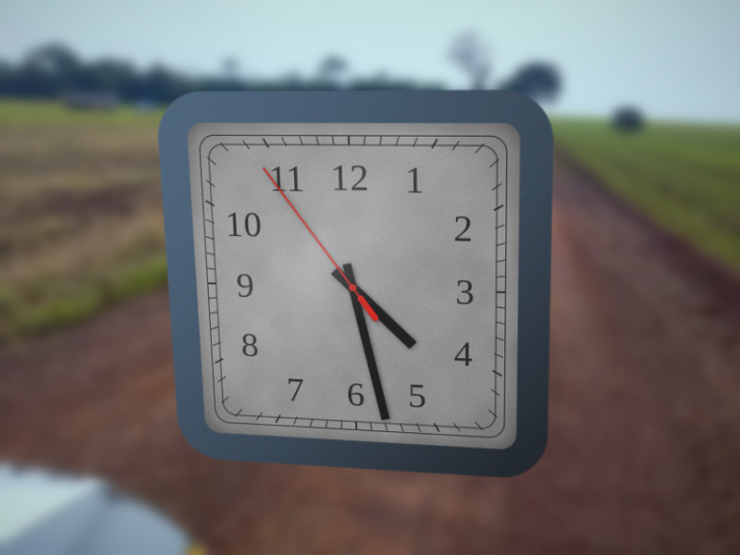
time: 4:27:54
